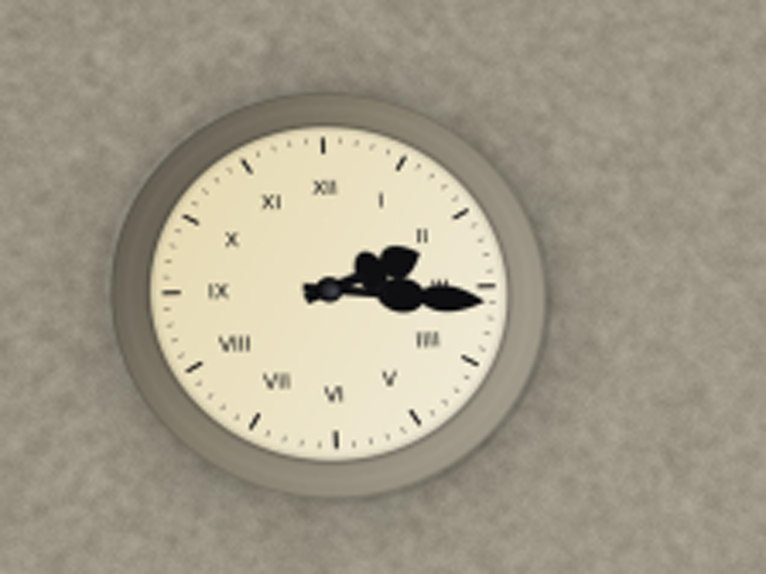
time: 2:16
